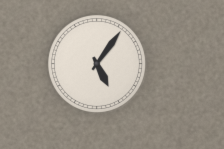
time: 5:06
